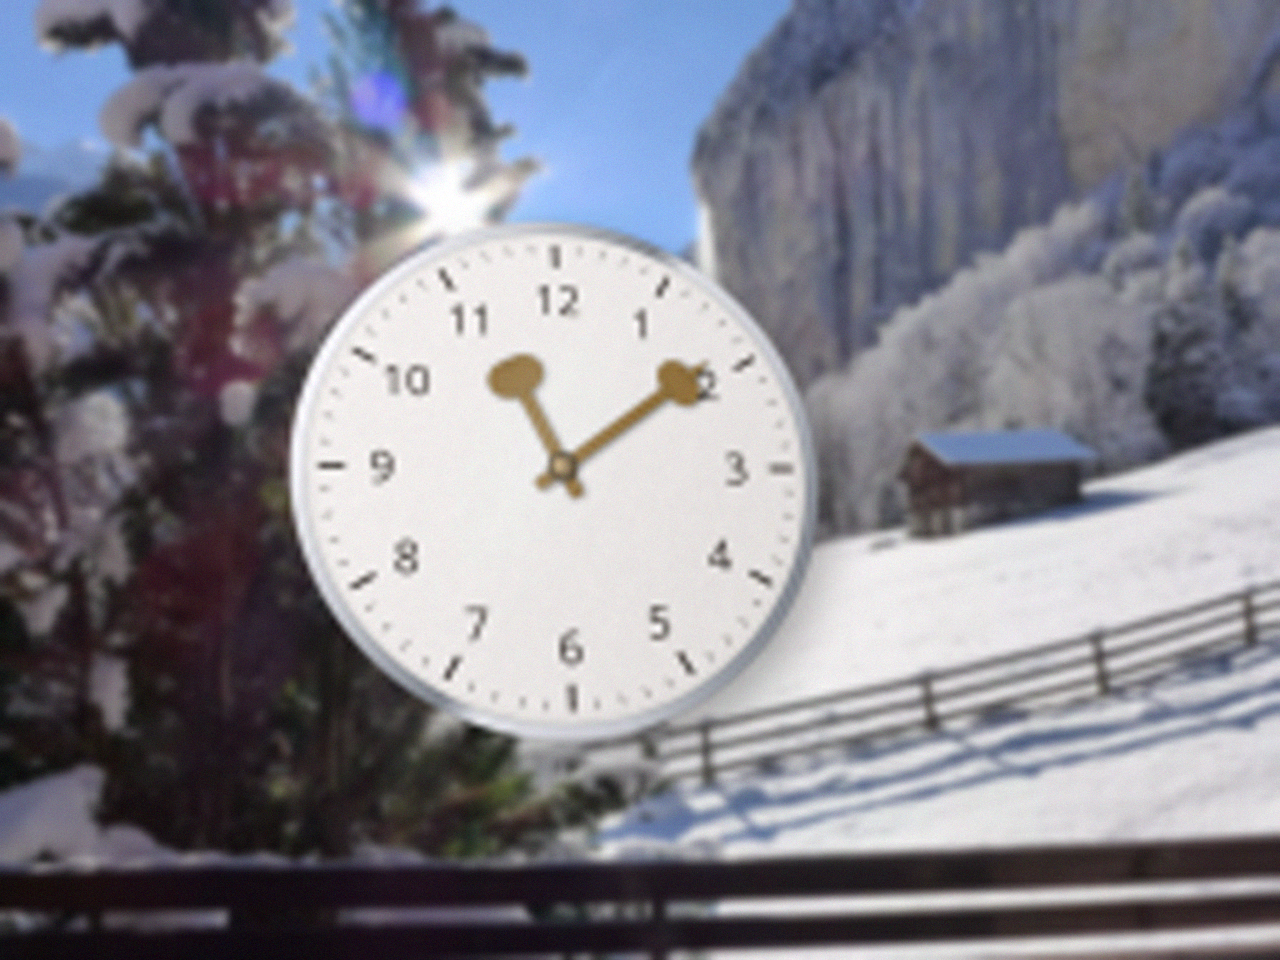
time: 11:09
